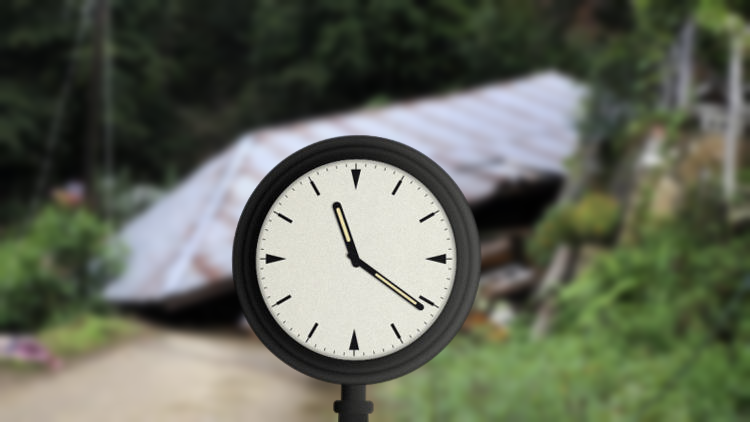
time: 11:21
